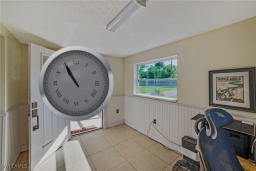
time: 10:55
